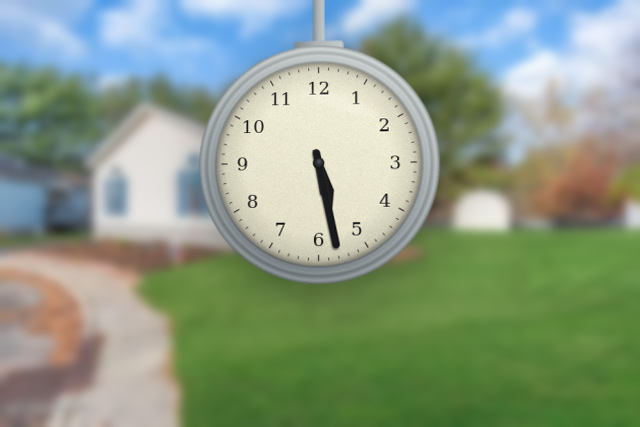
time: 5:28
